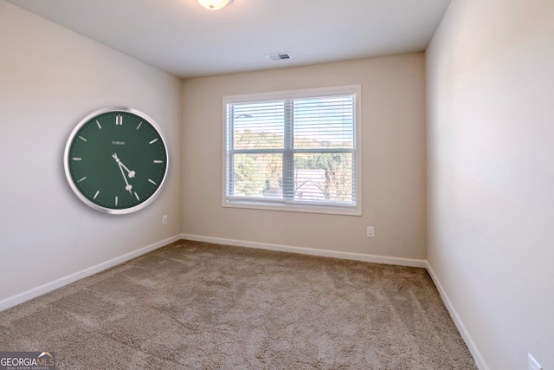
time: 4:26
